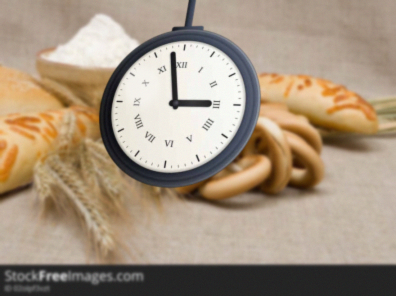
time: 2:58
